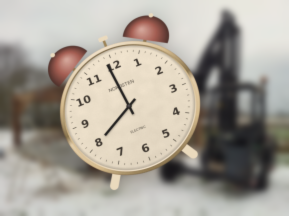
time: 7:59
